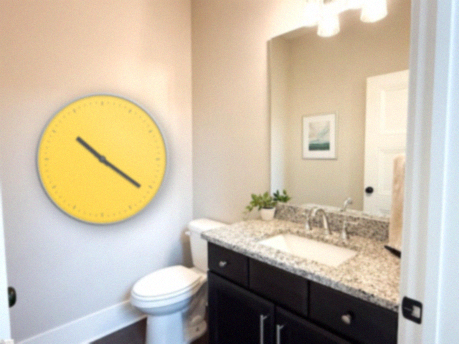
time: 10:21
